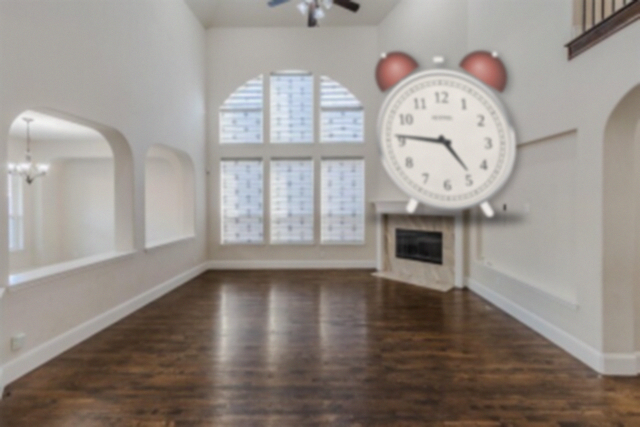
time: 4:46
